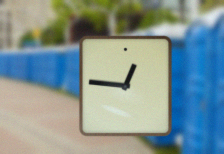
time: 12:46
